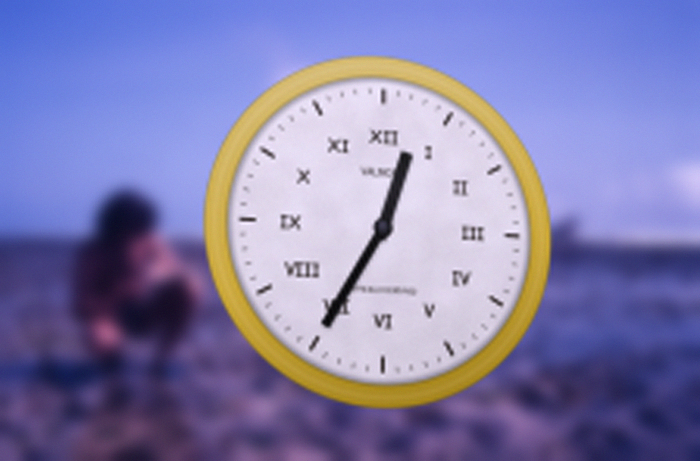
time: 12:35
